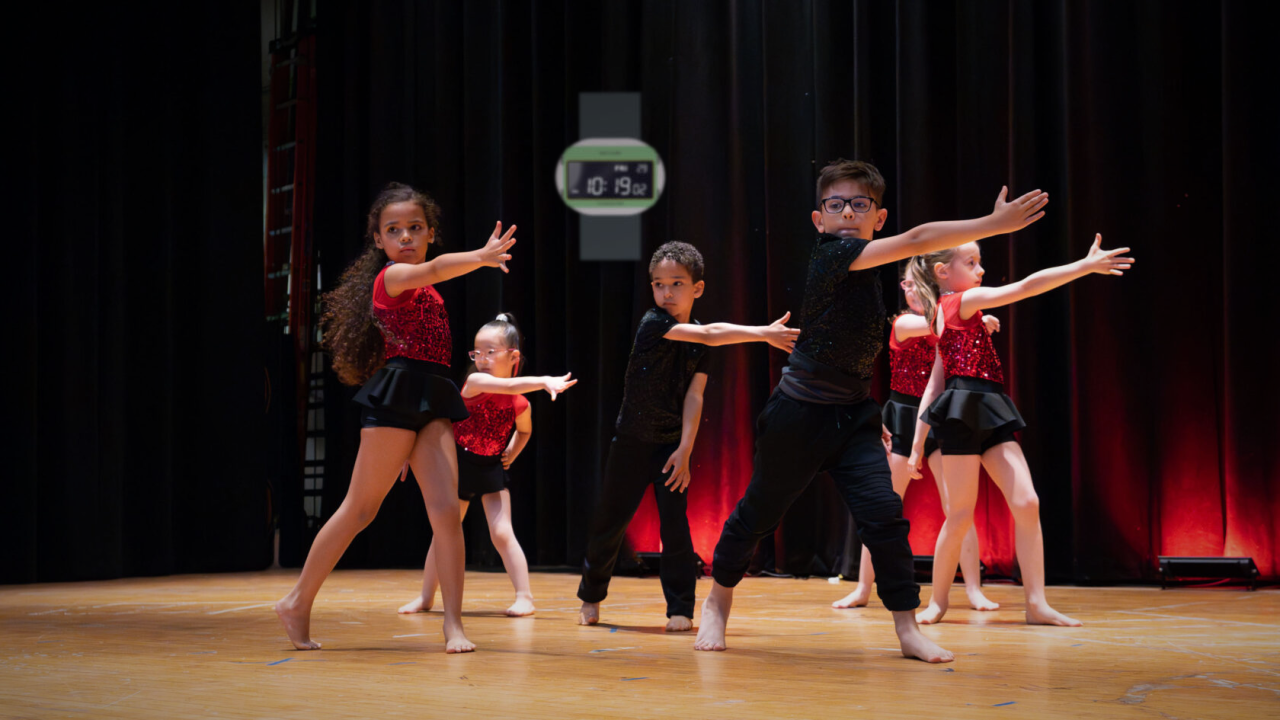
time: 10:19
